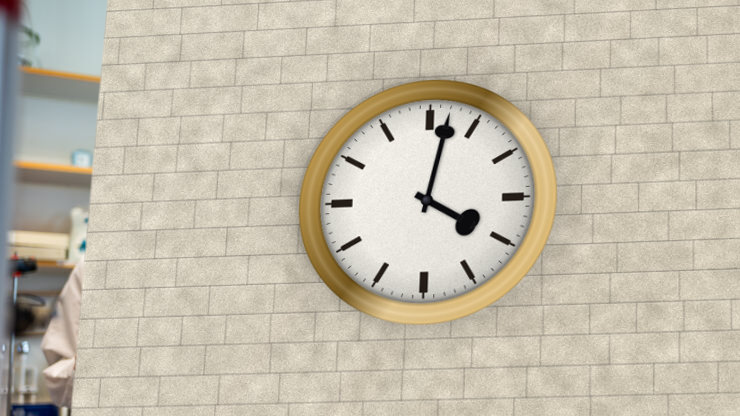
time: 4:02
